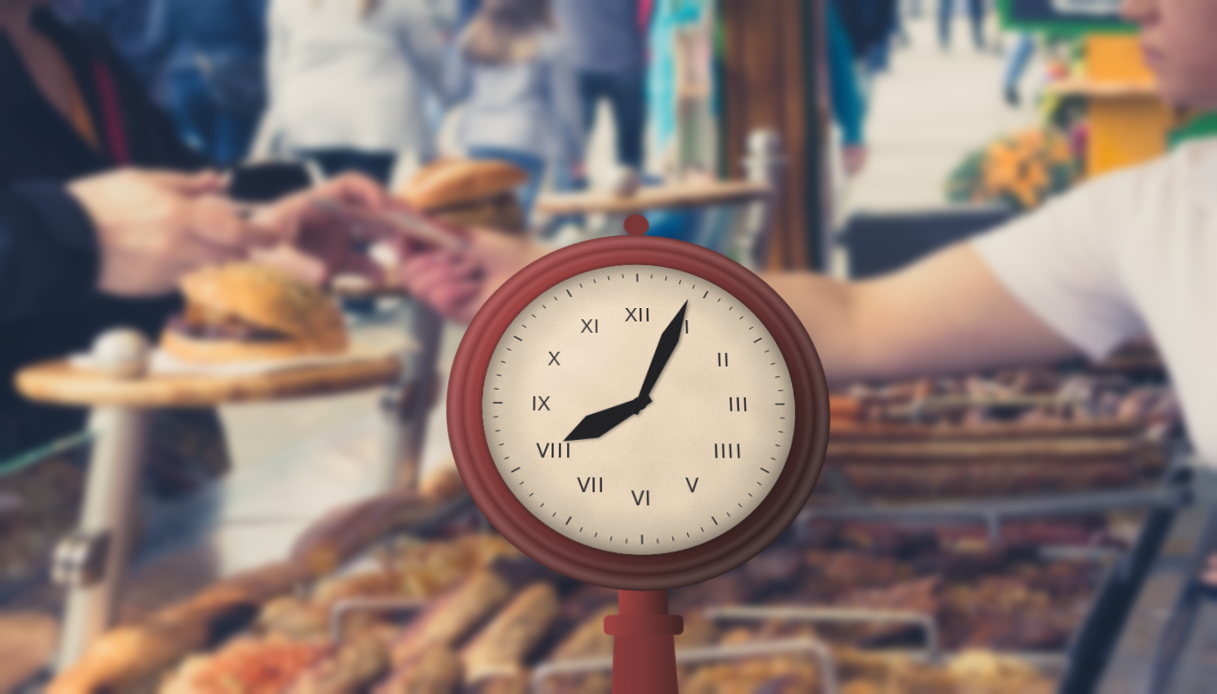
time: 8:04
